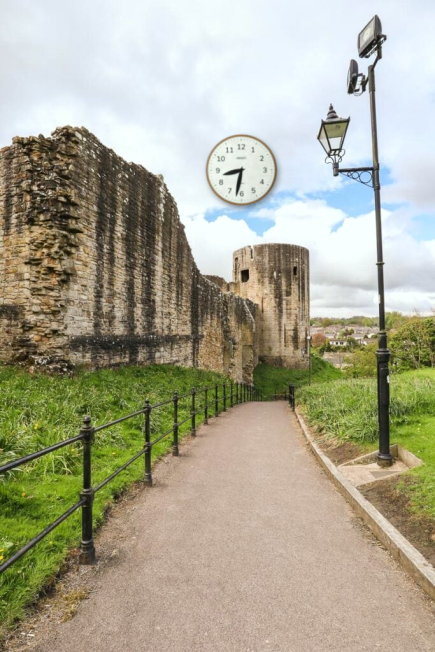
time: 8:32
